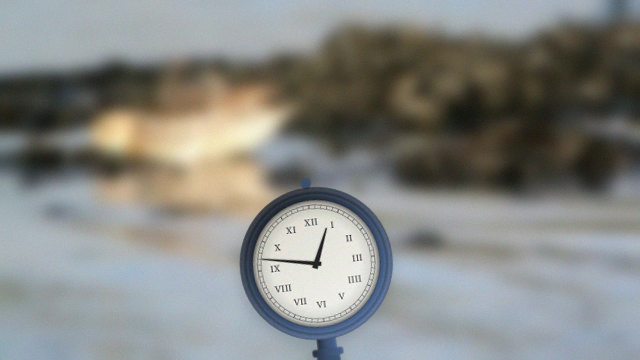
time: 12:47
